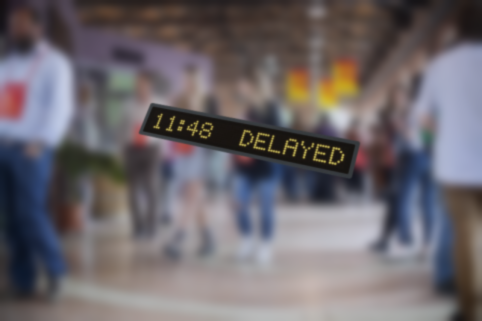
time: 11:48
